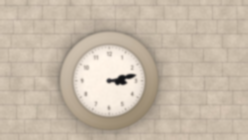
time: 3:13
